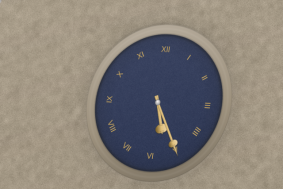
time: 5:25
